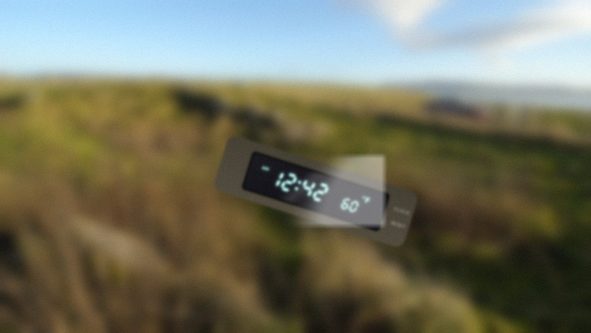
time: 12:42
